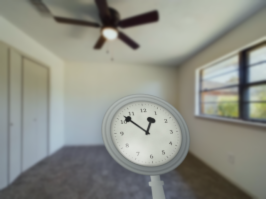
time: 12:52
